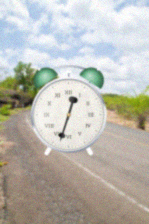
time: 12:33
